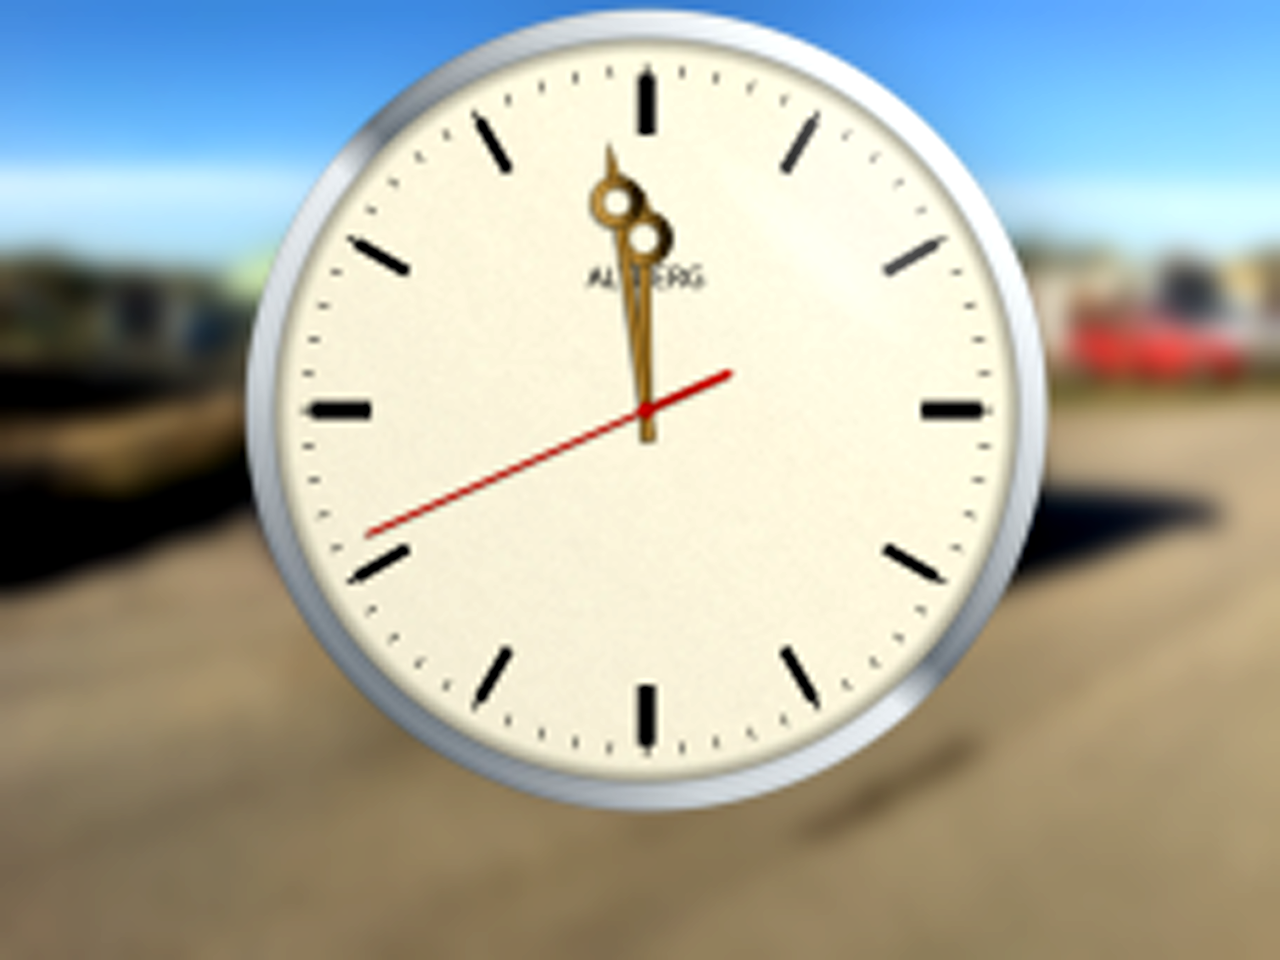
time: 11:58:41
